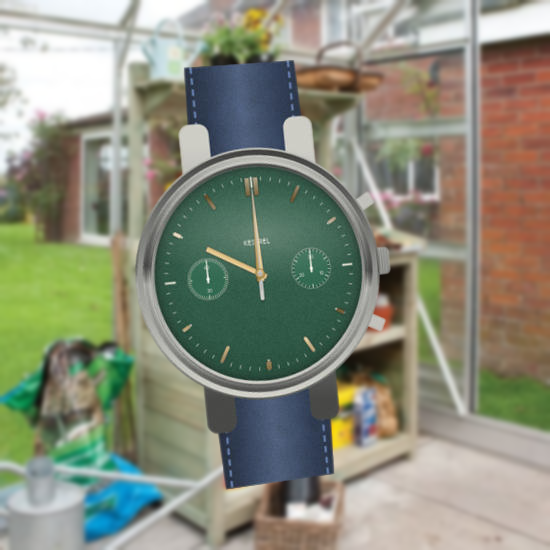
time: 10:00
